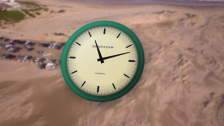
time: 11:12
